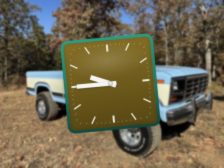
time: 9:45
